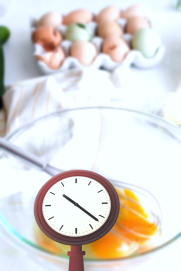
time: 10:22
